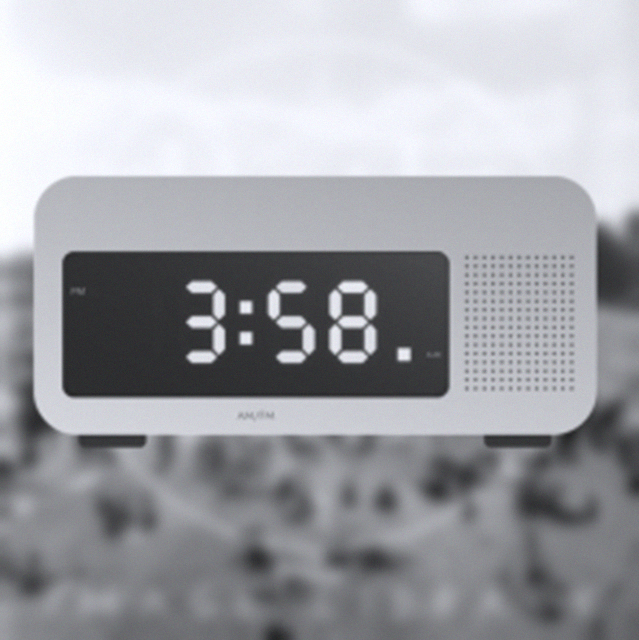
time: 3:58
